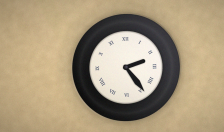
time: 2:24
